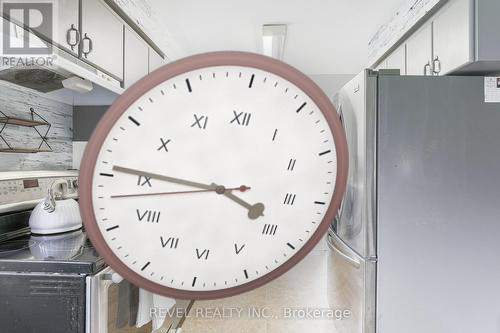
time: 3:45:43
